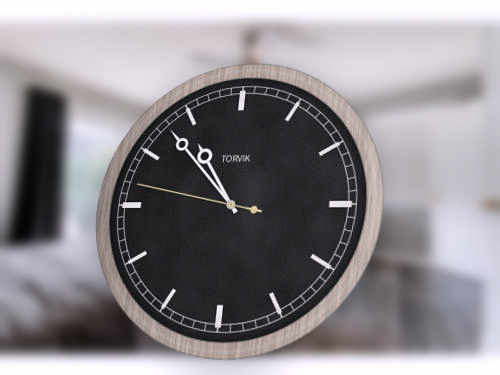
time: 10:52:47
